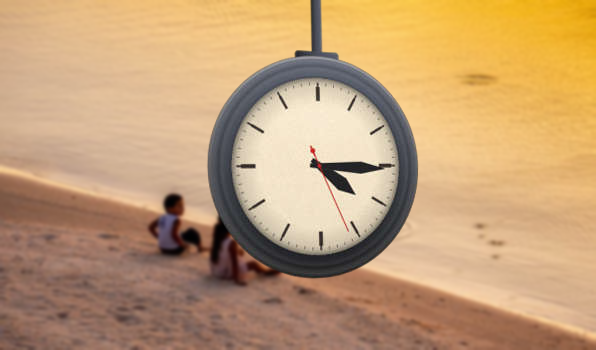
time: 4:15:26
